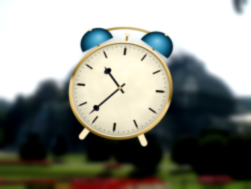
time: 10:37
